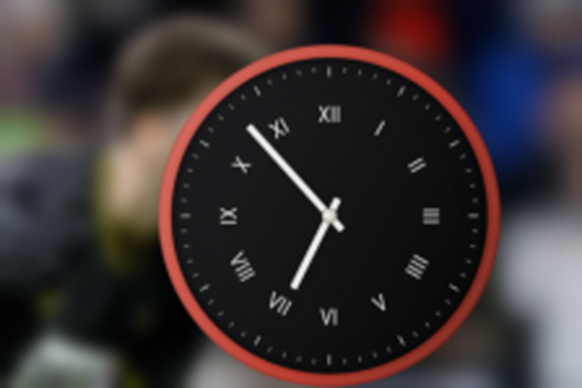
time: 6:53
